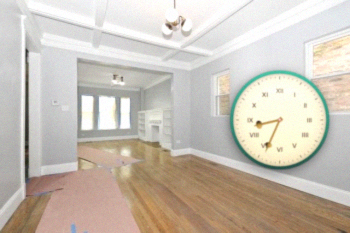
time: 8:34
